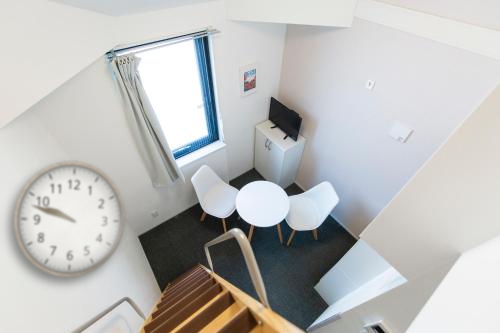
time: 9:48
